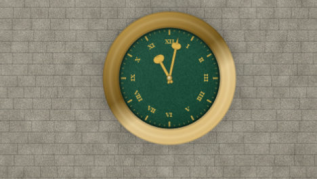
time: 11:02
